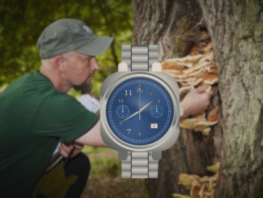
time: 1:40
